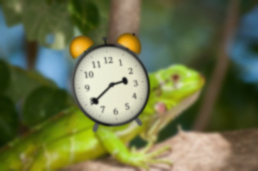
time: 2:39
